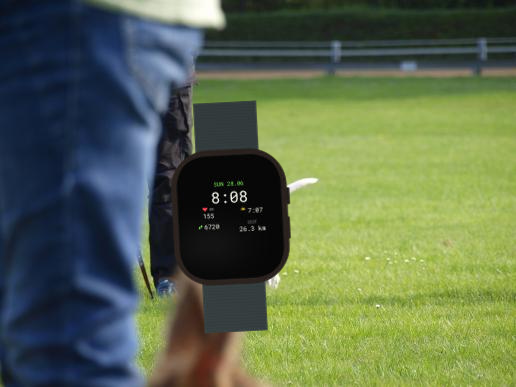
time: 8:08
